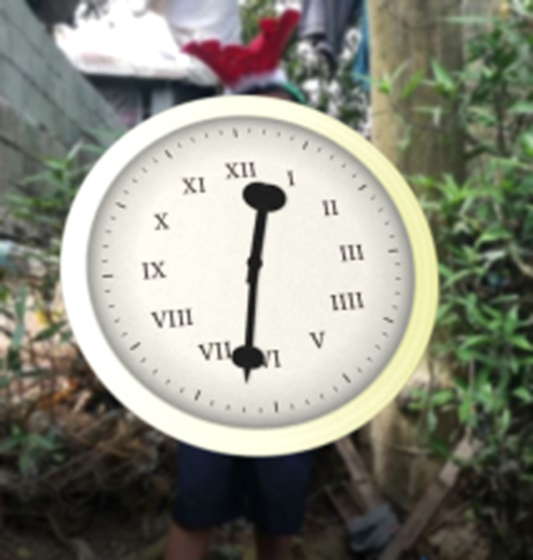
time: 12:32
